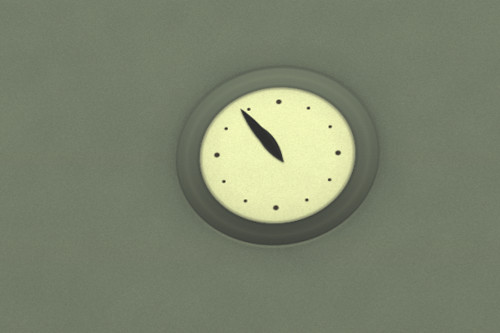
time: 10:54
